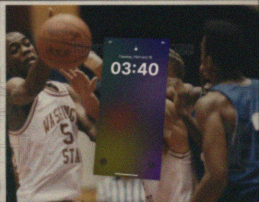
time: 3:40
